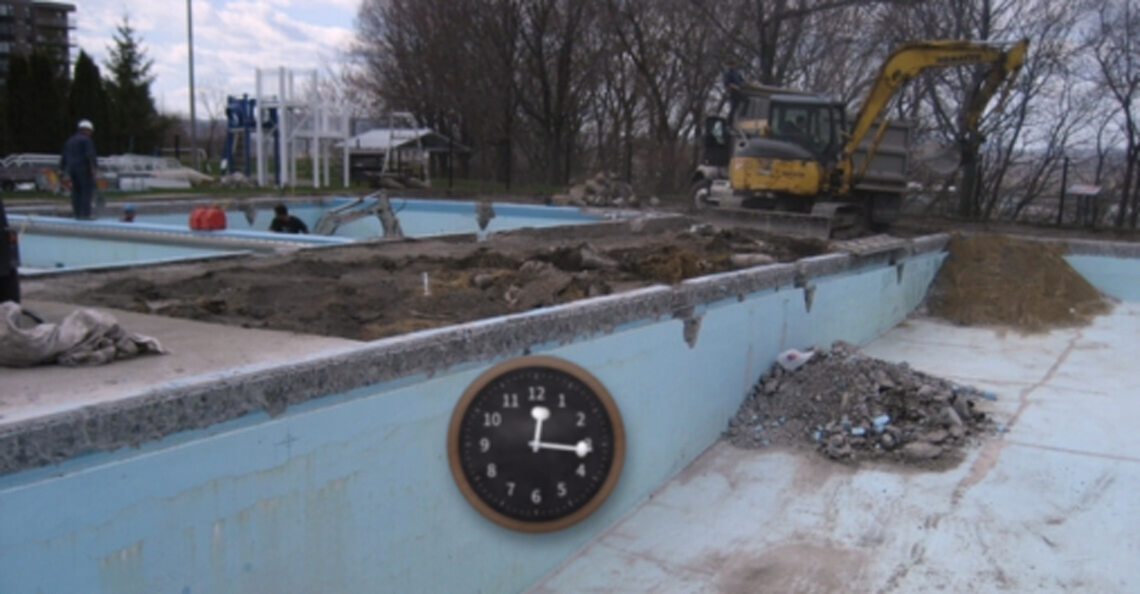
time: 12:16
